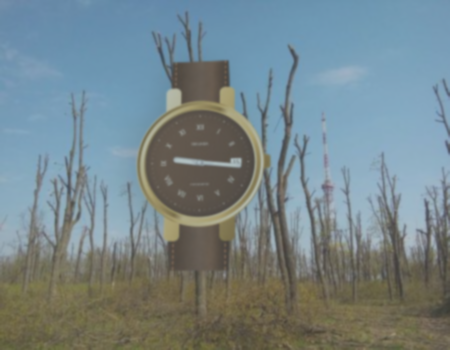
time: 9:16
